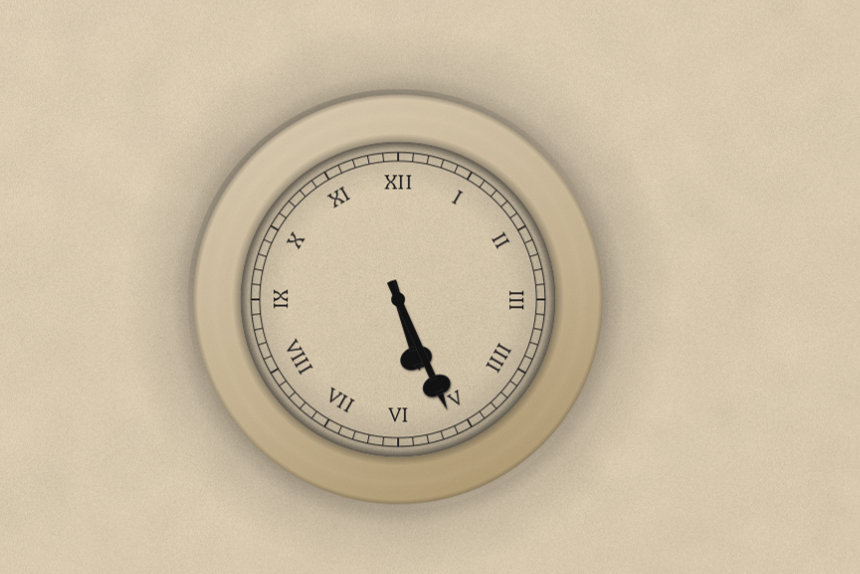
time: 5:26
